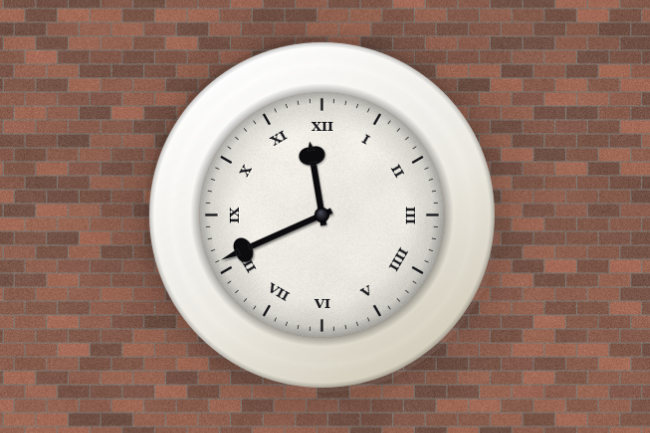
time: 11:41
